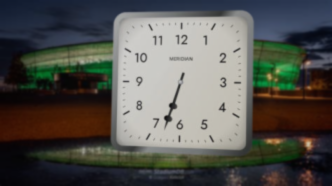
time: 6:33
